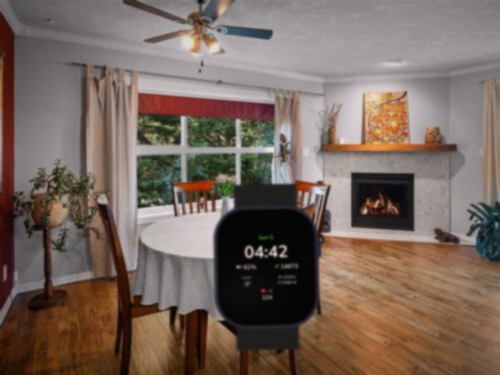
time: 4:42
